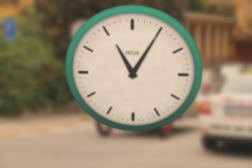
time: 11:05
